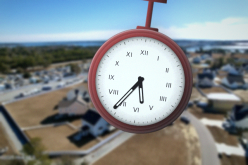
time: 5:36
